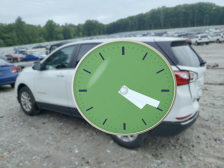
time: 4:19
